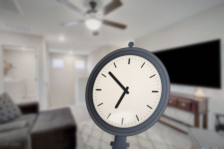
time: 6:52
